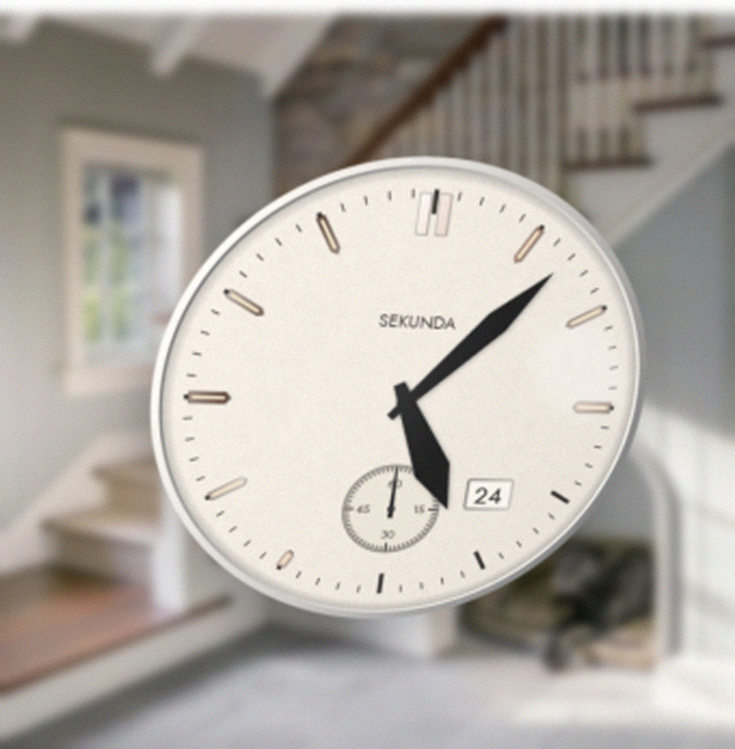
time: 5:07
